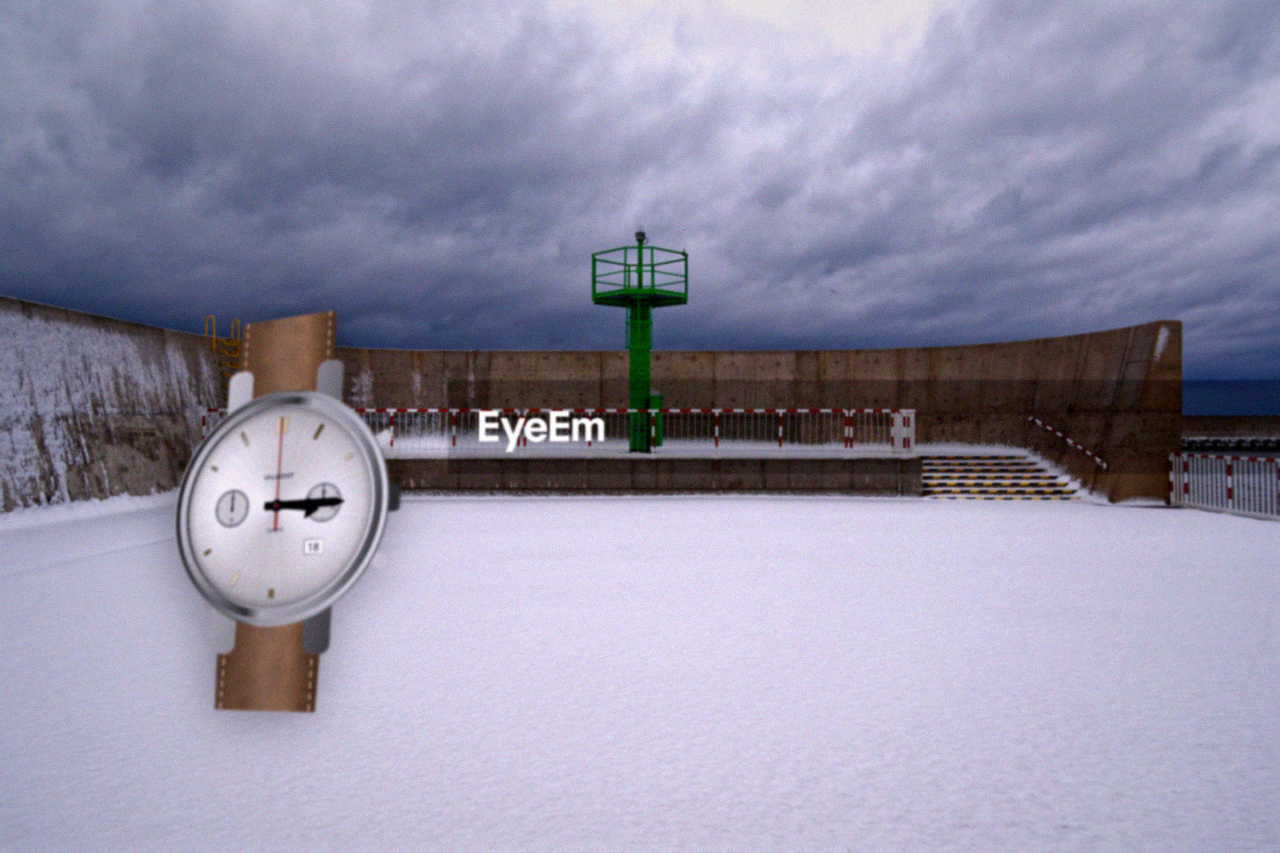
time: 3:15
